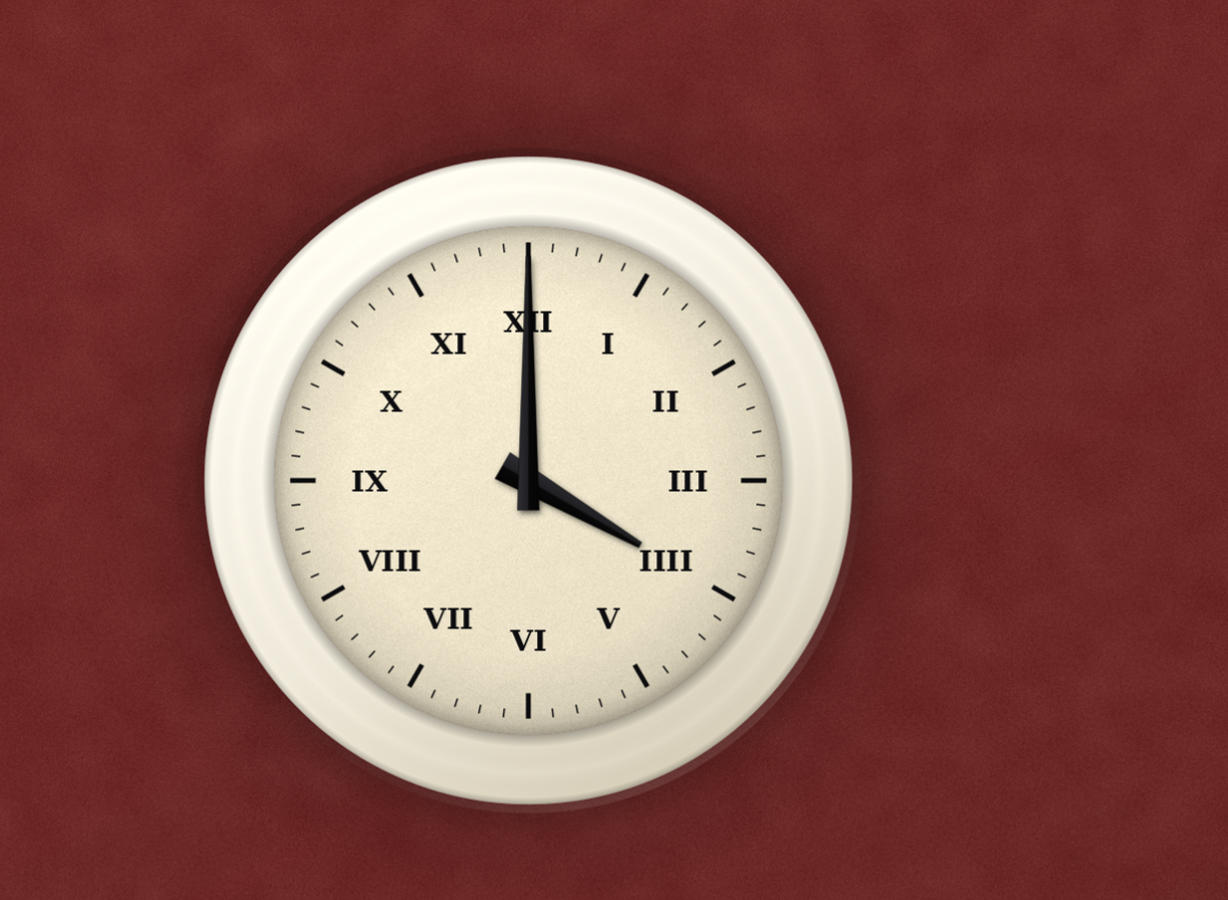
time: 4:00
